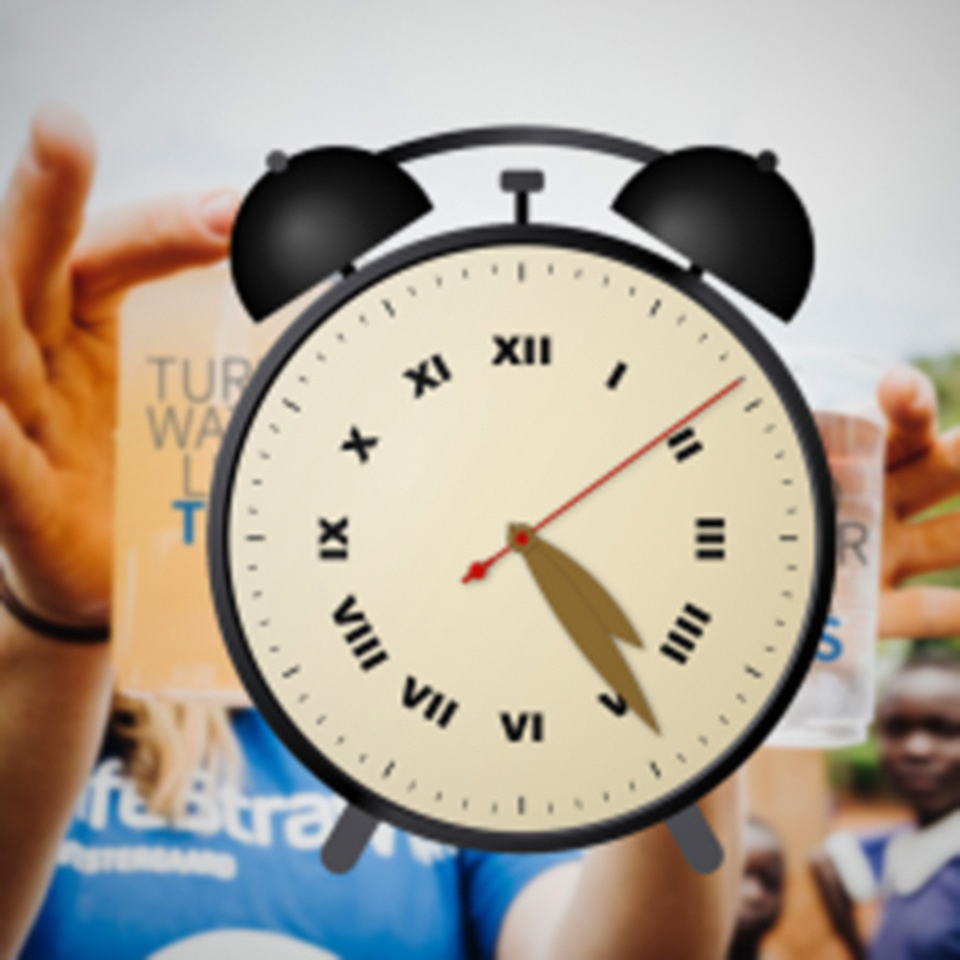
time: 4:24:09
